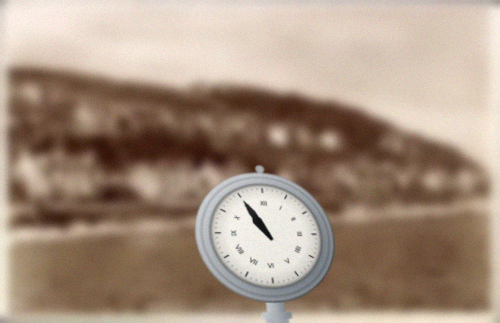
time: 10:55
